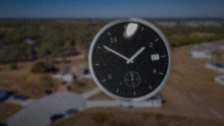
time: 1:51
